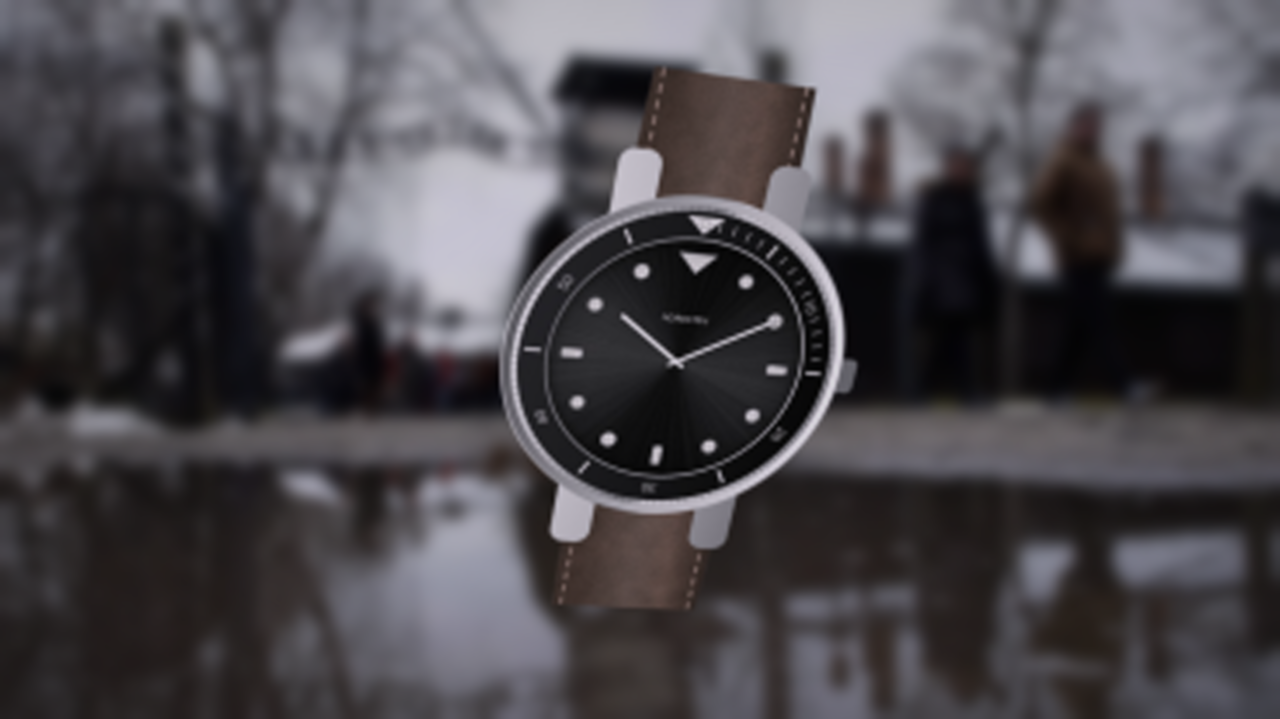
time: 10:10
